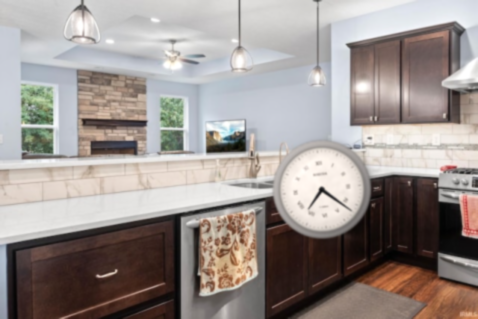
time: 7:22
